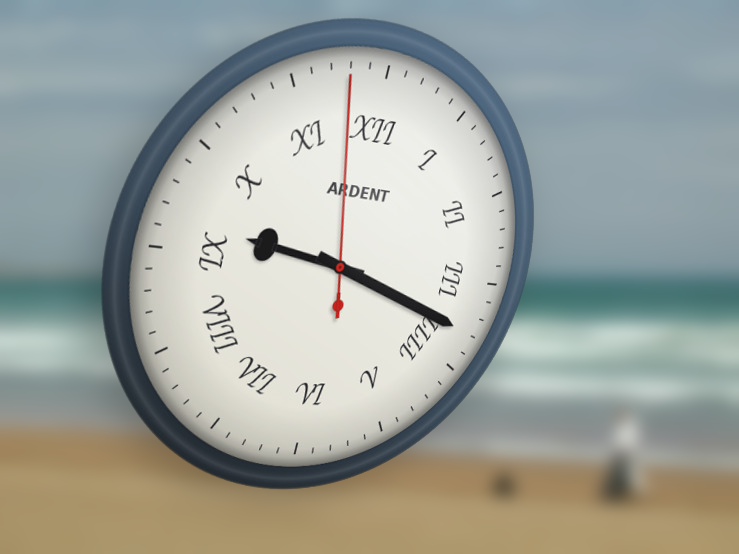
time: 9:17:58
